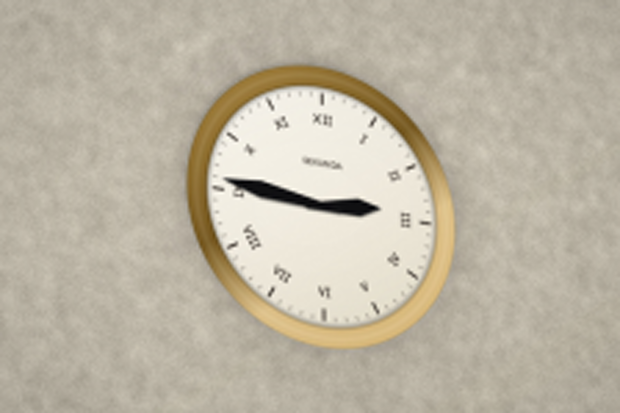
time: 2:46
